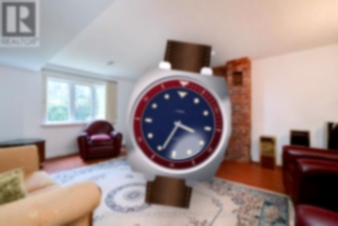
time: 3:34
